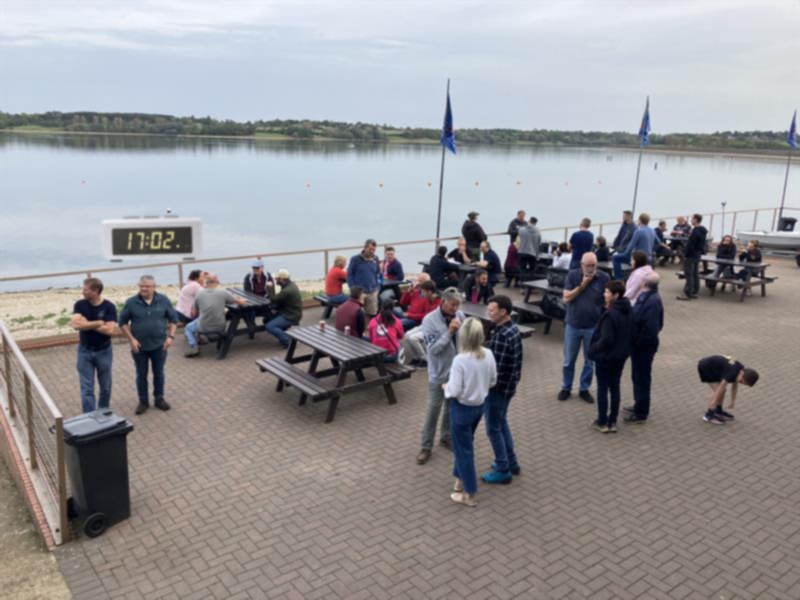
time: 17:02
